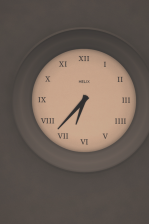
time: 6:37
